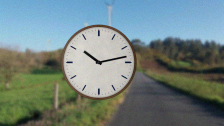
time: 10:13
